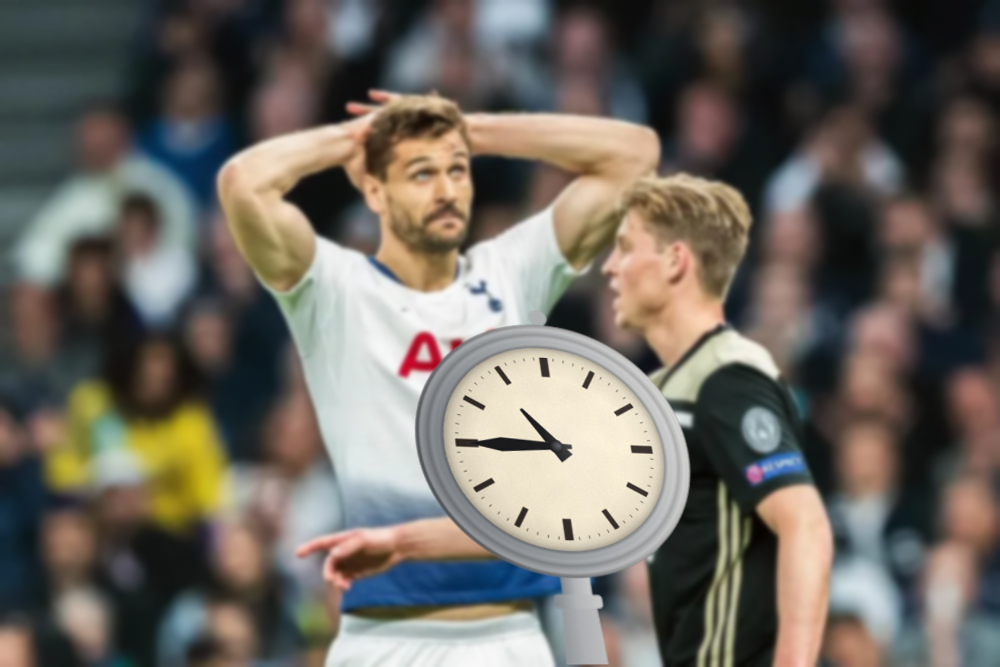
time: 10:45
